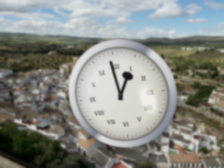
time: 12:59
